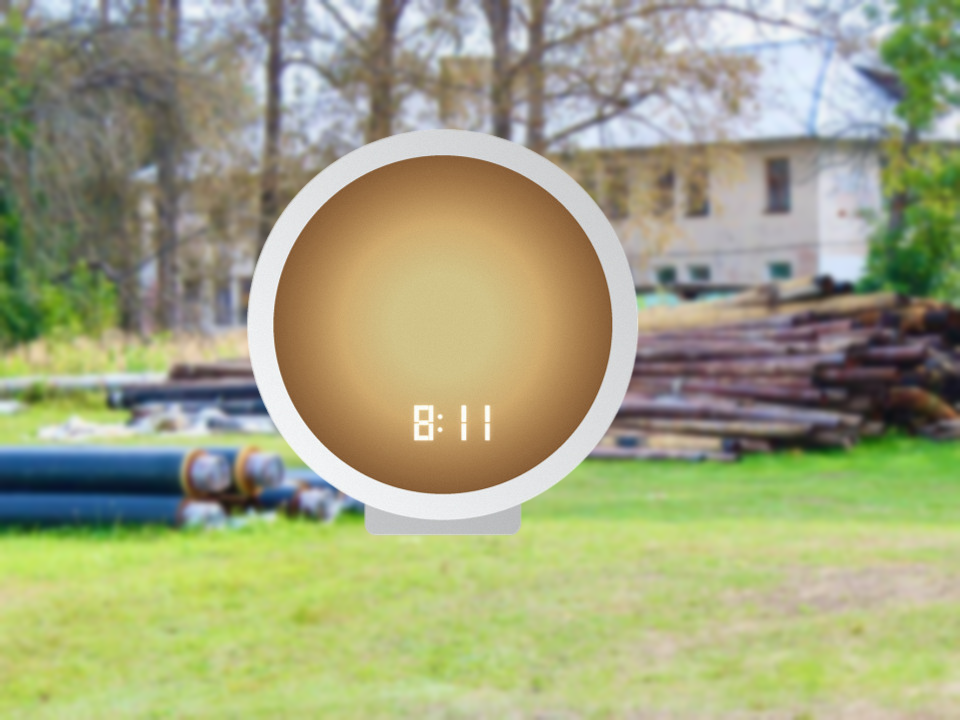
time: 8:11
